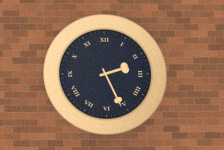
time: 2:26
